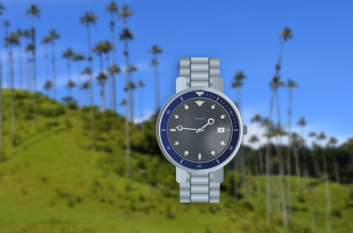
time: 1:46
